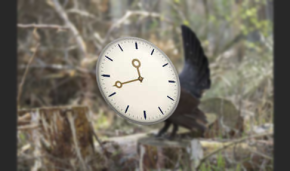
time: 11:42
